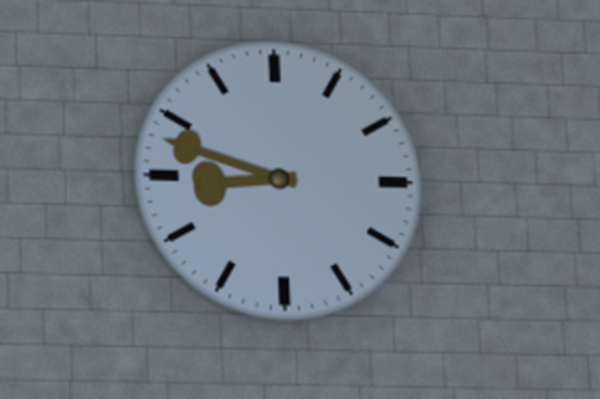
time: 8:48
